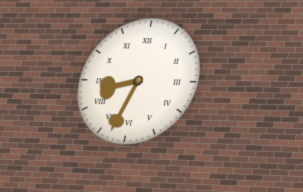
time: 8:33
